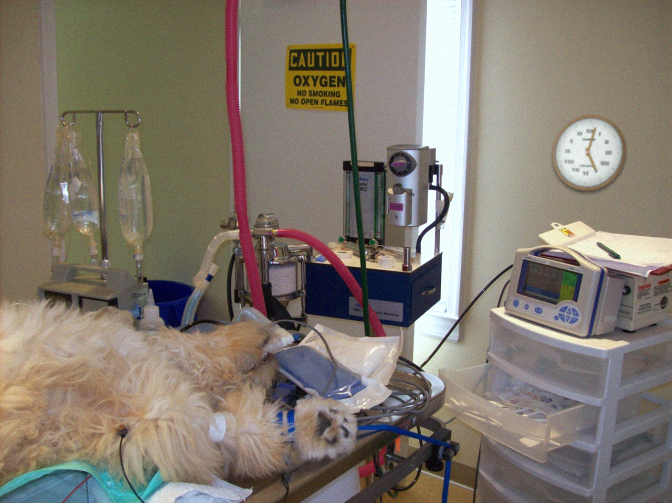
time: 5:02
